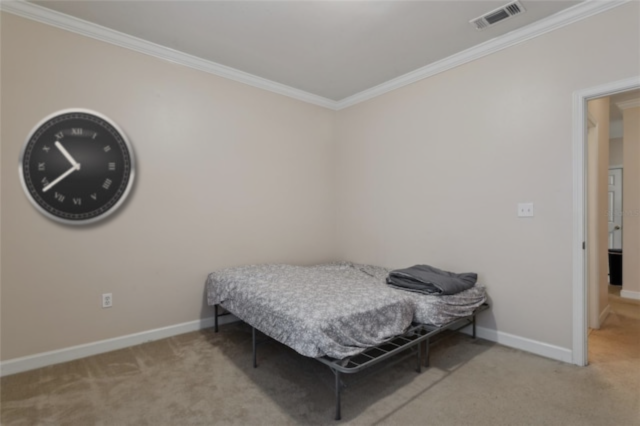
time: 10:39
